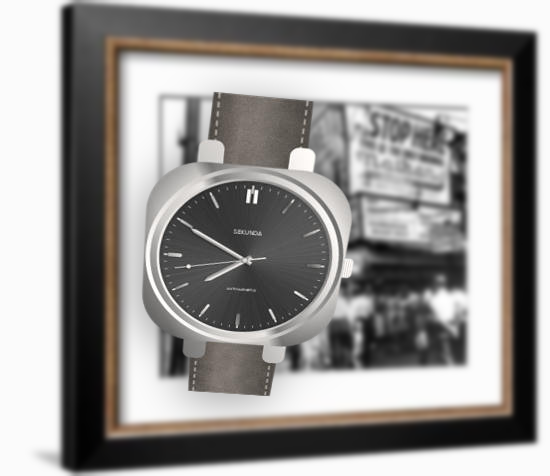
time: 7:49:43
